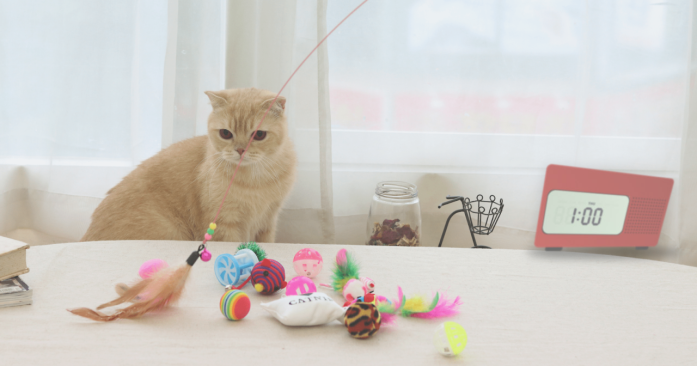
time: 1:00
